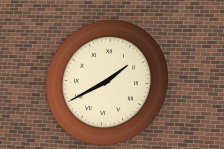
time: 1:40
